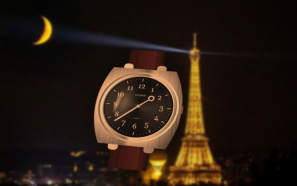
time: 1:38
